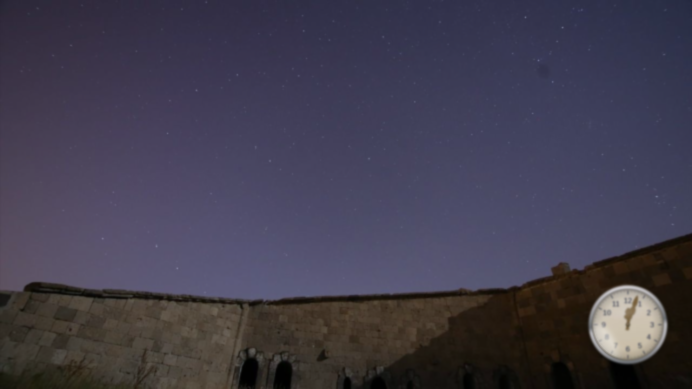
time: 12:03
